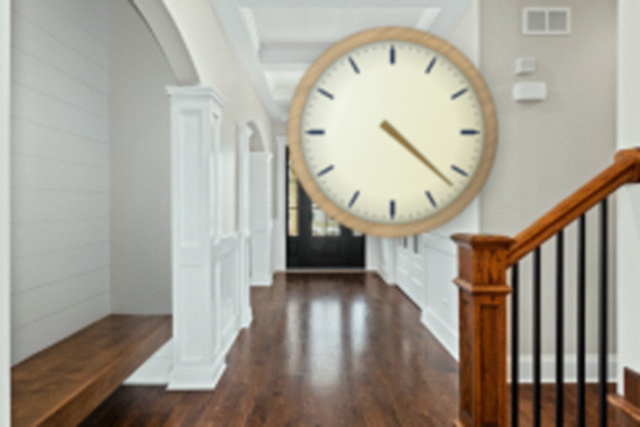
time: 4:22
